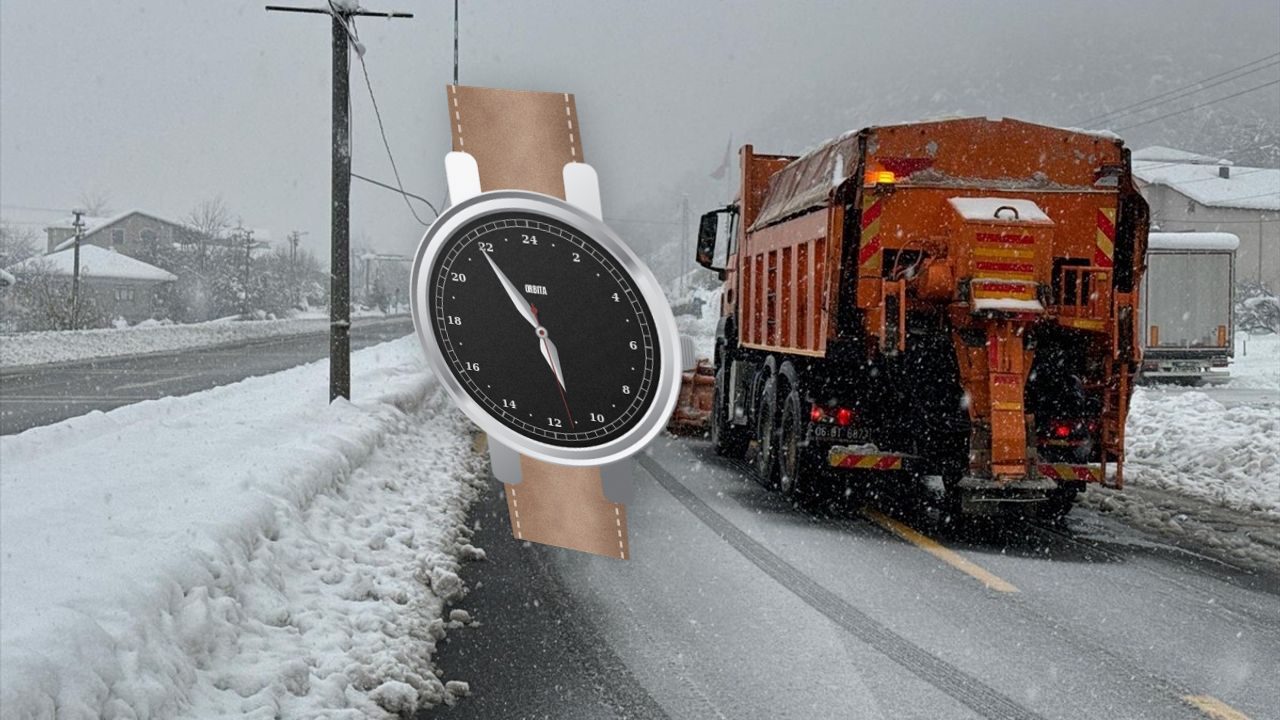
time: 10:54:28
